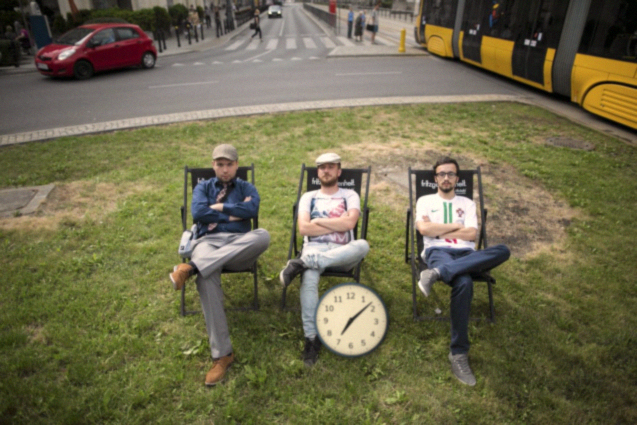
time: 7:08
